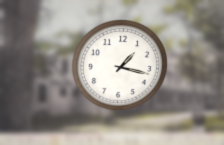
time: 1:17
